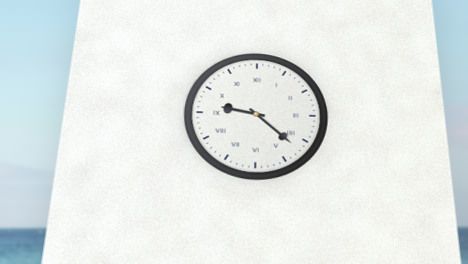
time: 9:22
